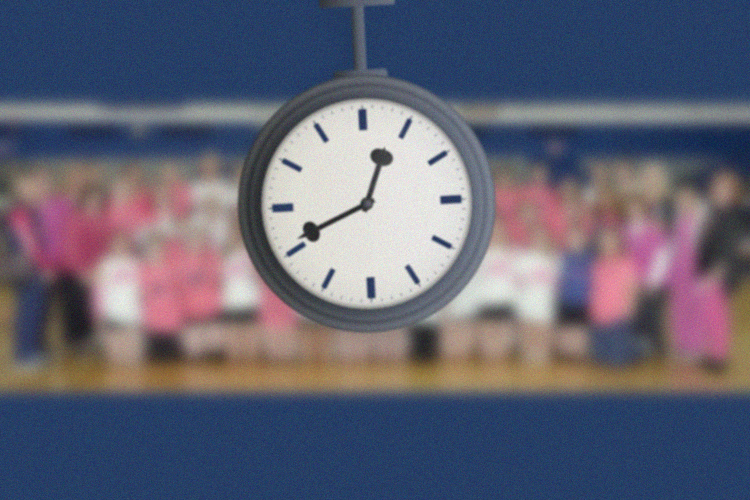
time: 12:41
